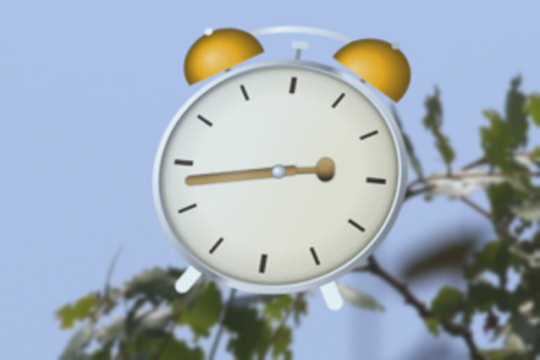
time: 2:43
